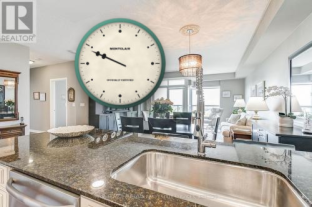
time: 9:49
